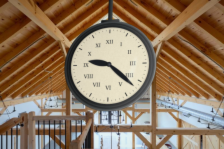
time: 9:22
